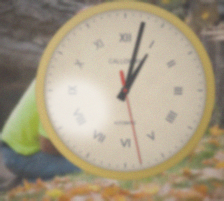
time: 1:02:28
